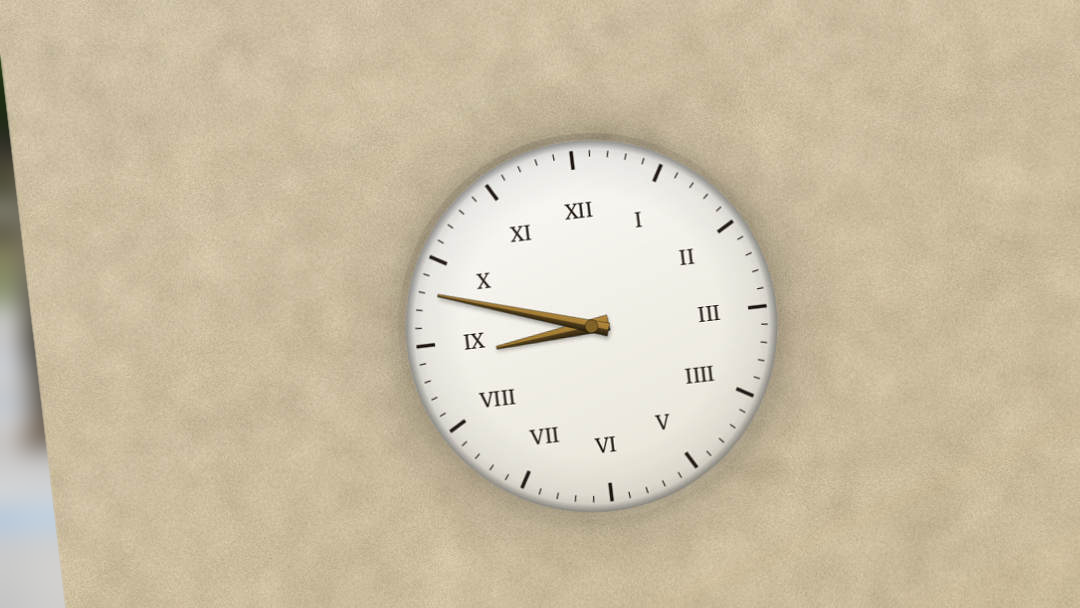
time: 8:48
